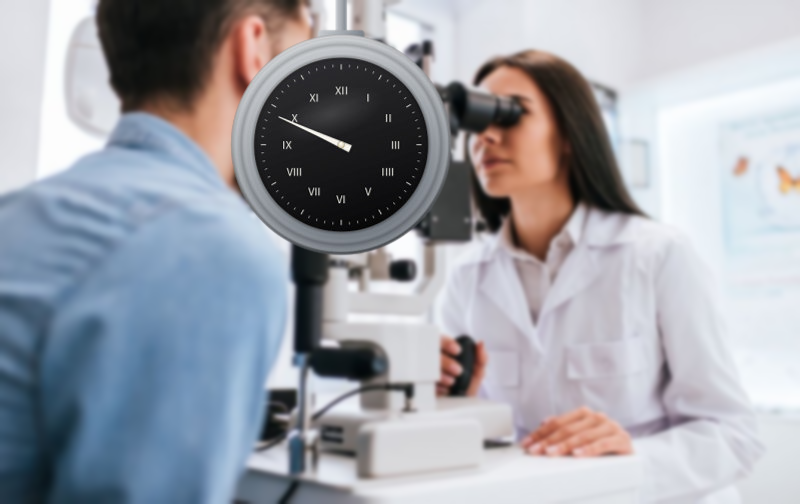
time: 9:49
